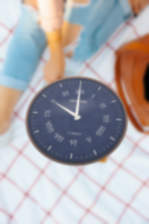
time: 10:00
